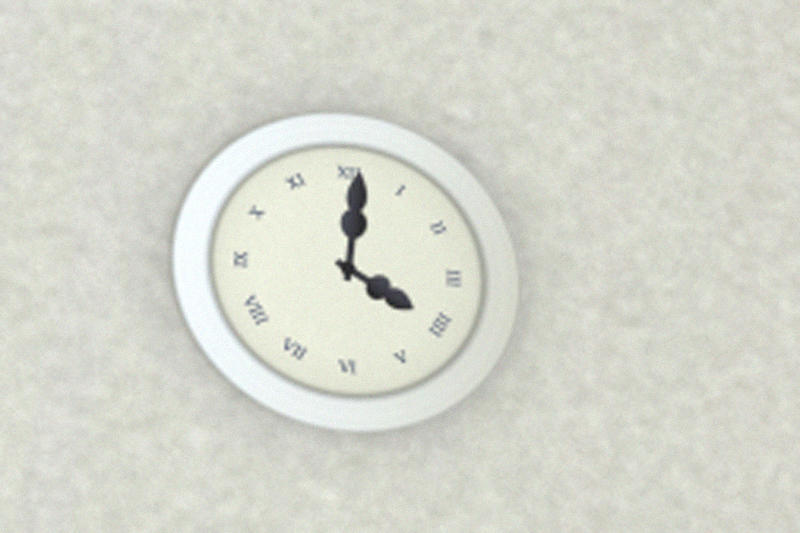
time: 4:01
